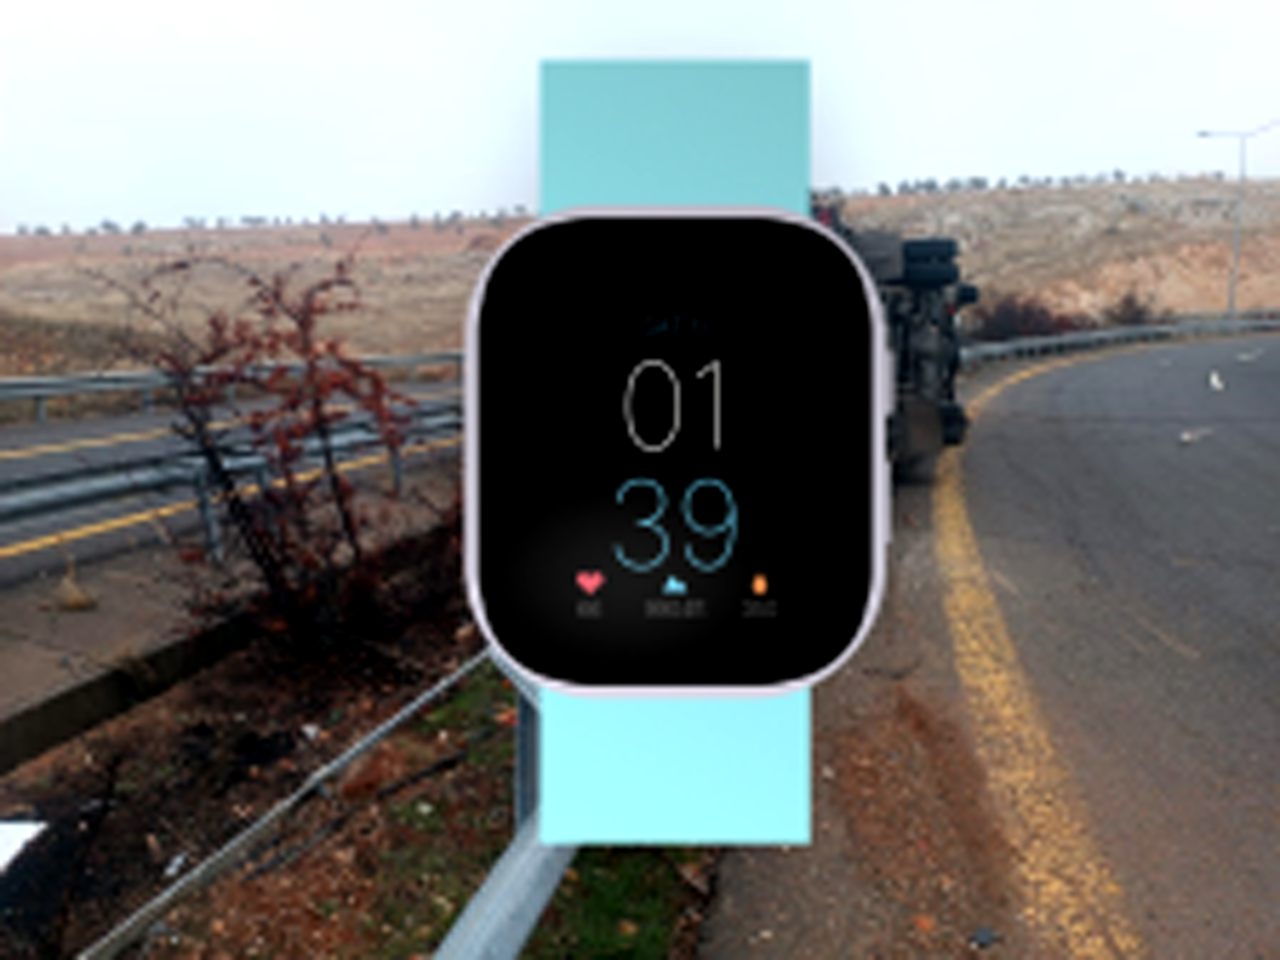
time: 1:39
